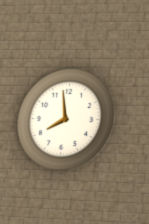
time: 7:58
